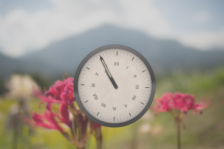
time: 10:55
